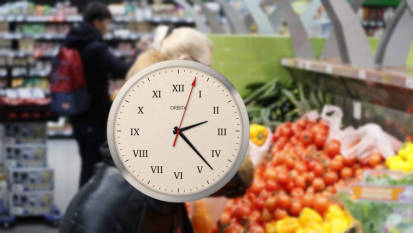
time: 2:23:03
